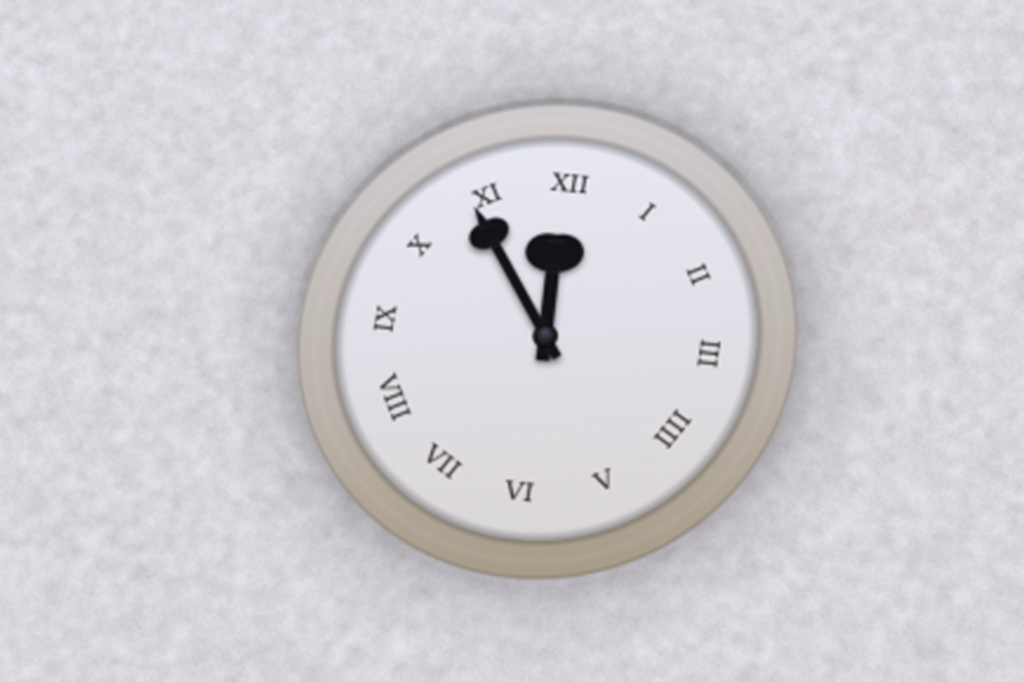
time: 11:54
